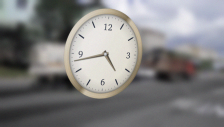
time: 4:43
